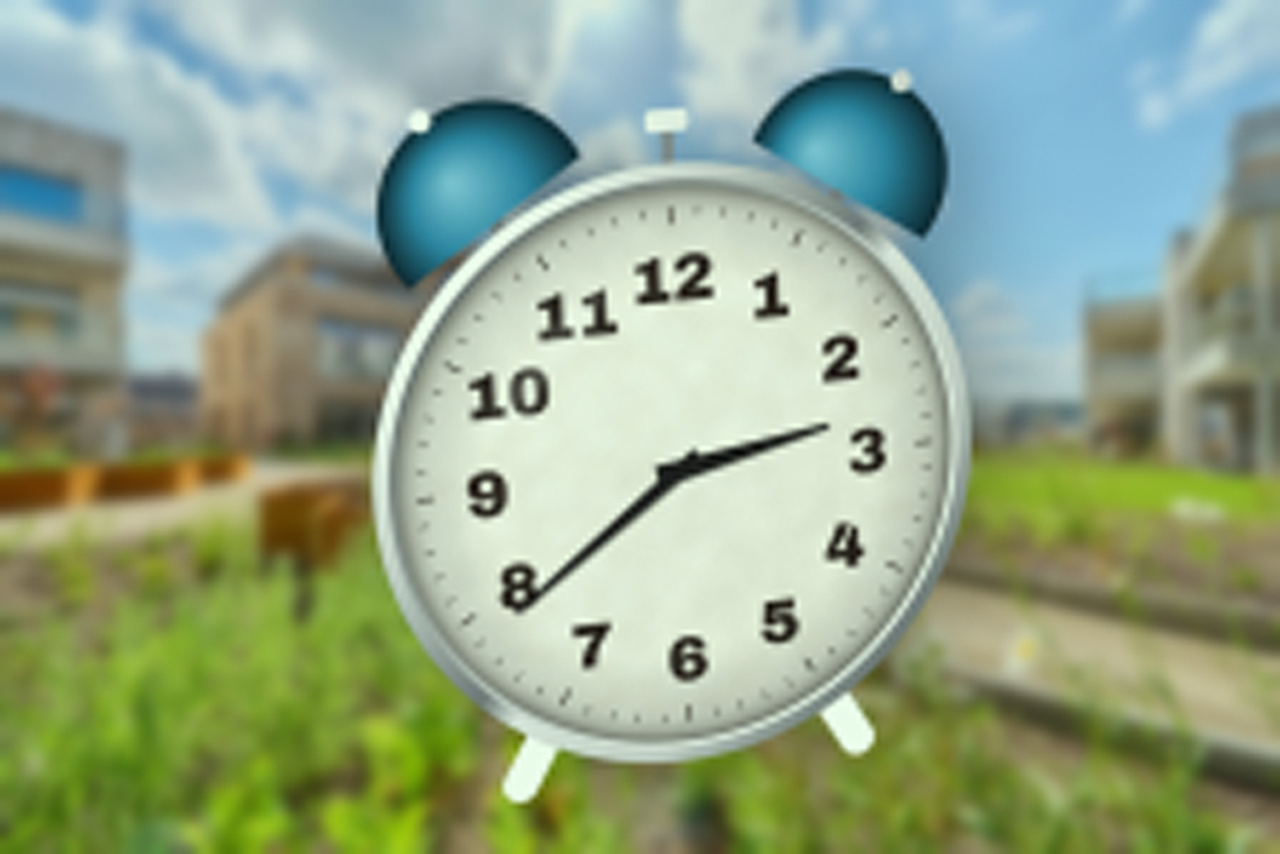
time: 2:39
